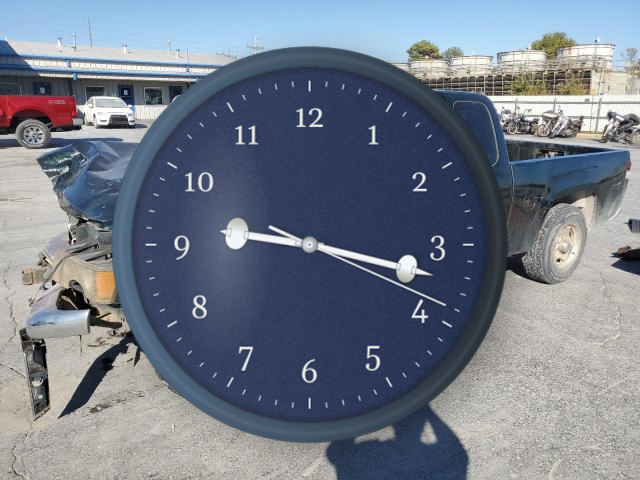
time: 9:17:19
